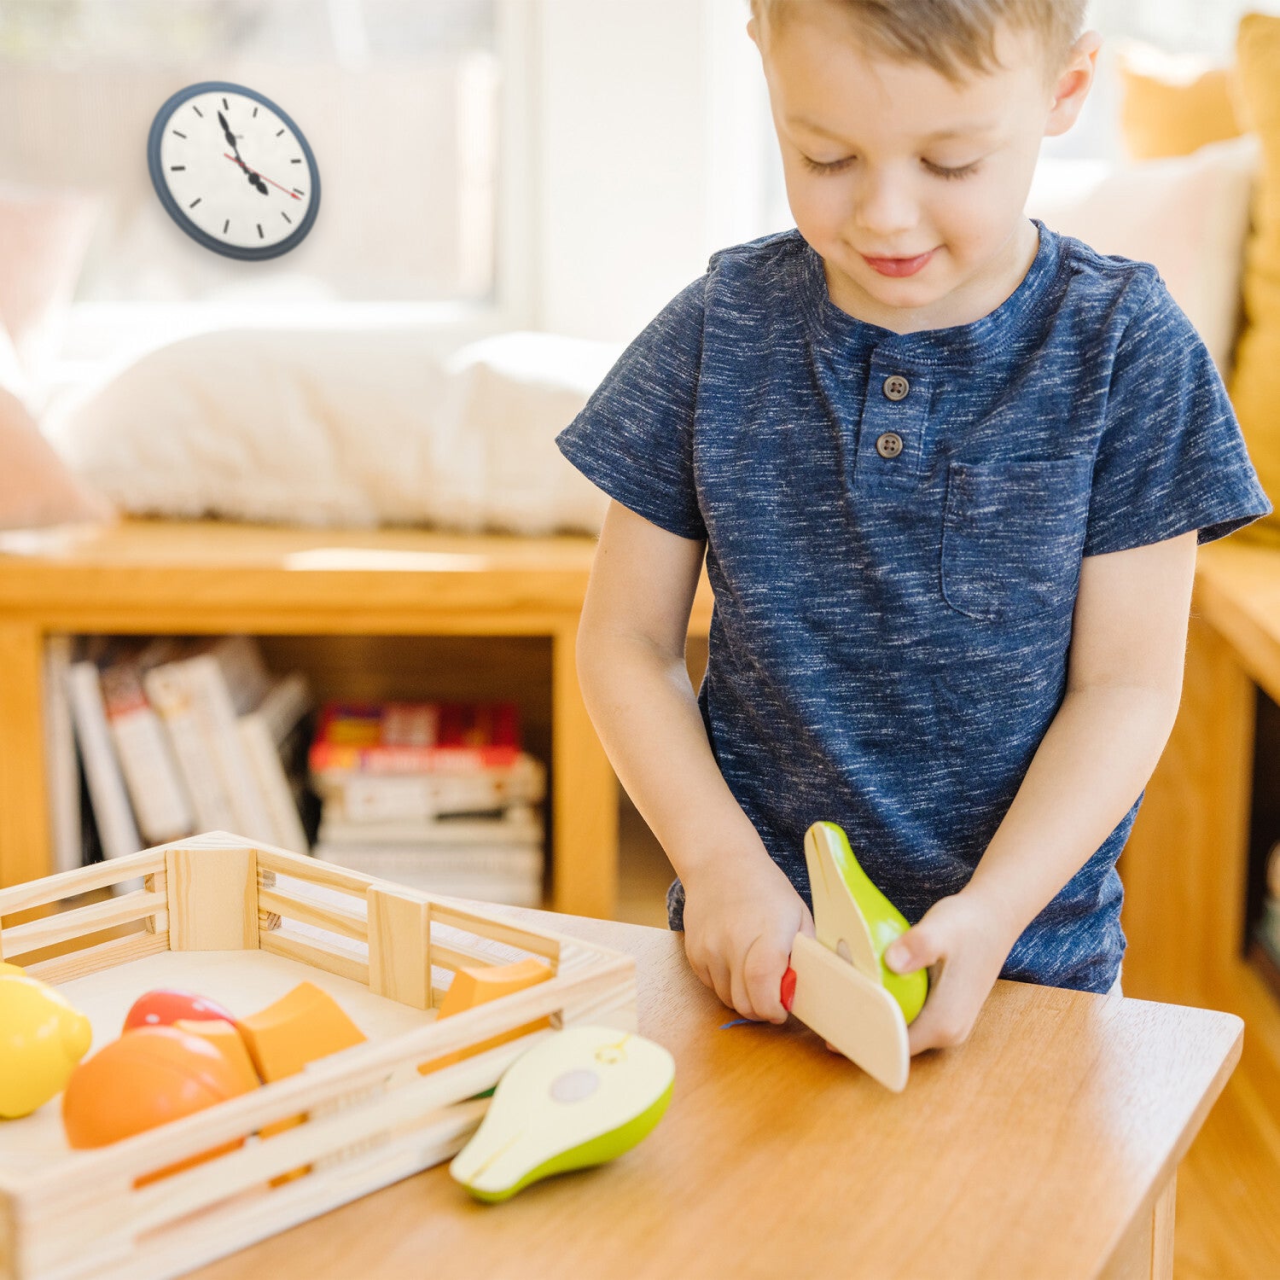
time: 4:58:21
